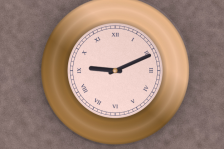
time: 9:11
